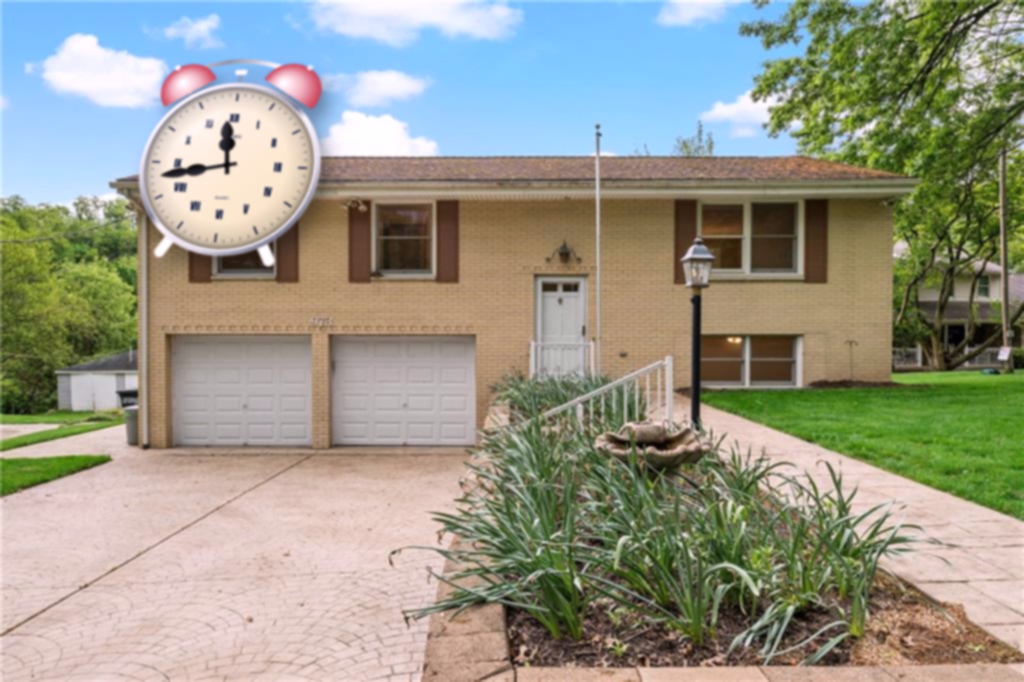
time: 11:43
